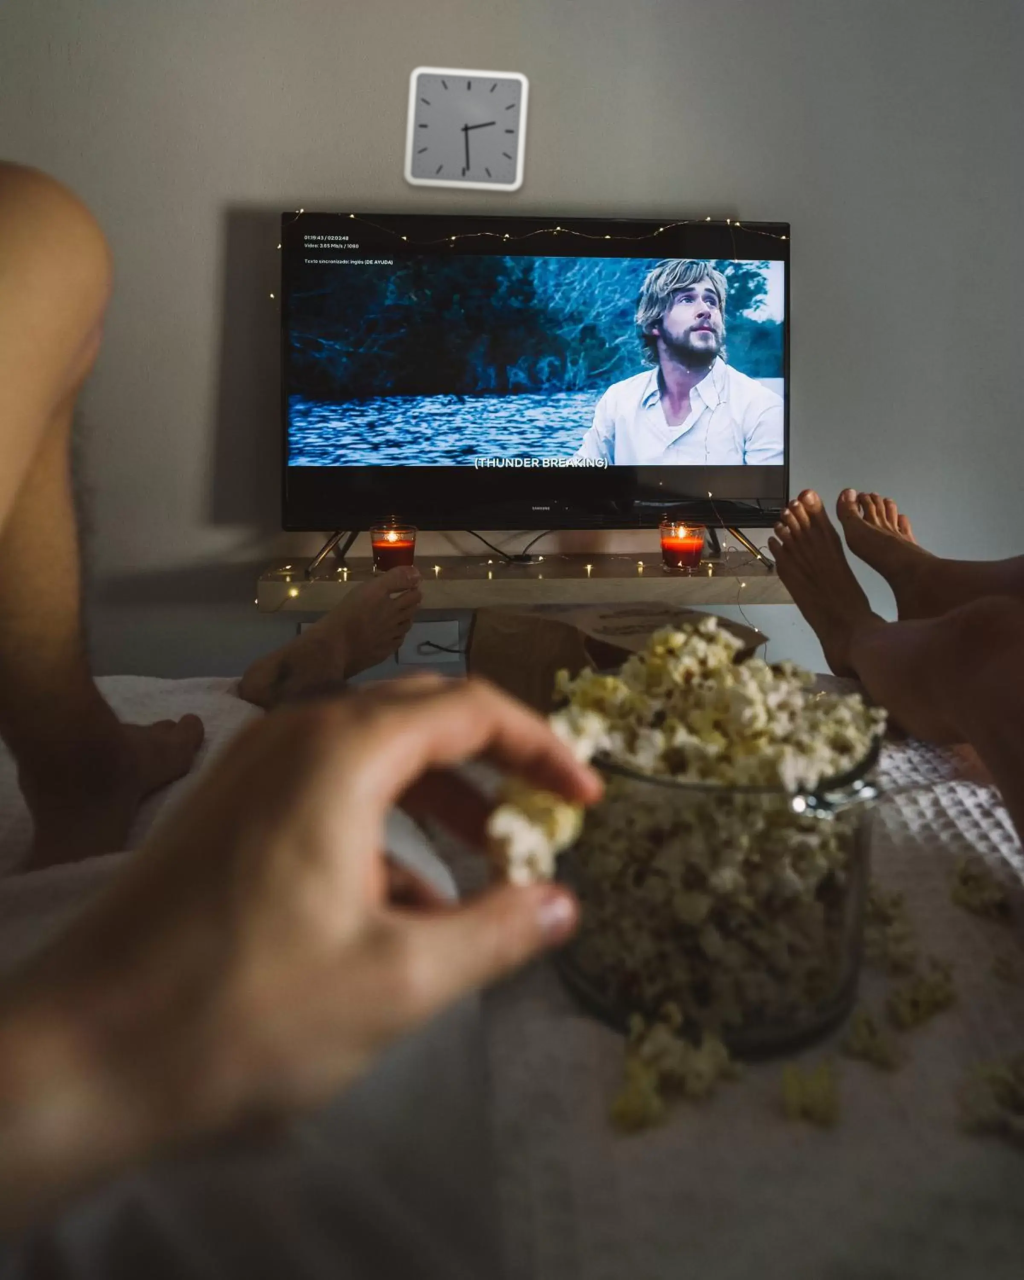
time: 2:29
